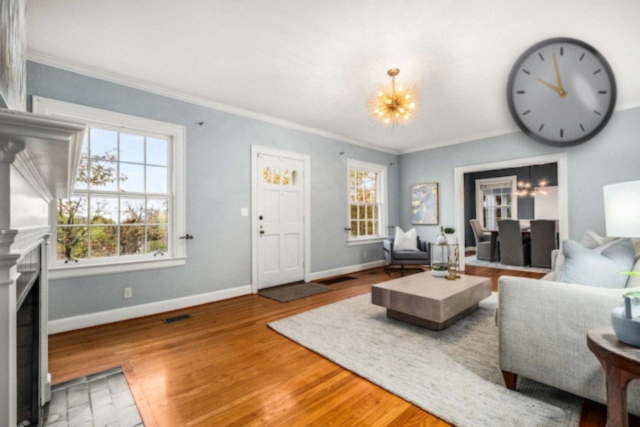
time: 9:58
